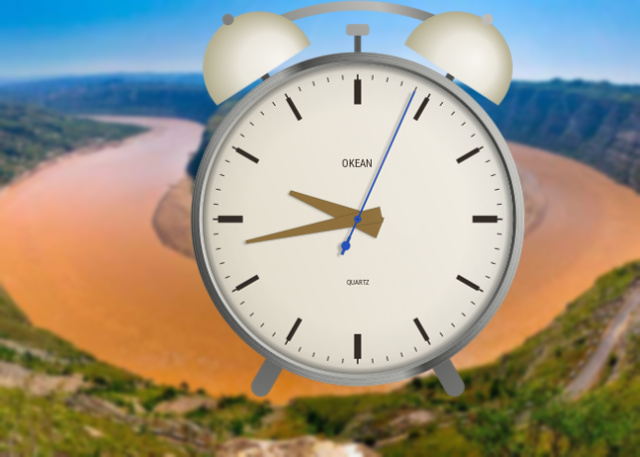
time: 9:43:04
